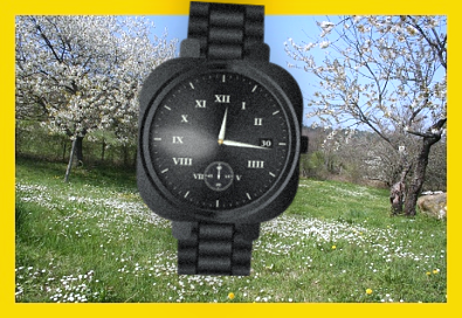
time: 12:16
